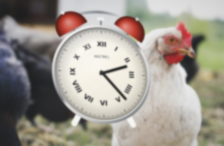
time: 2:23
